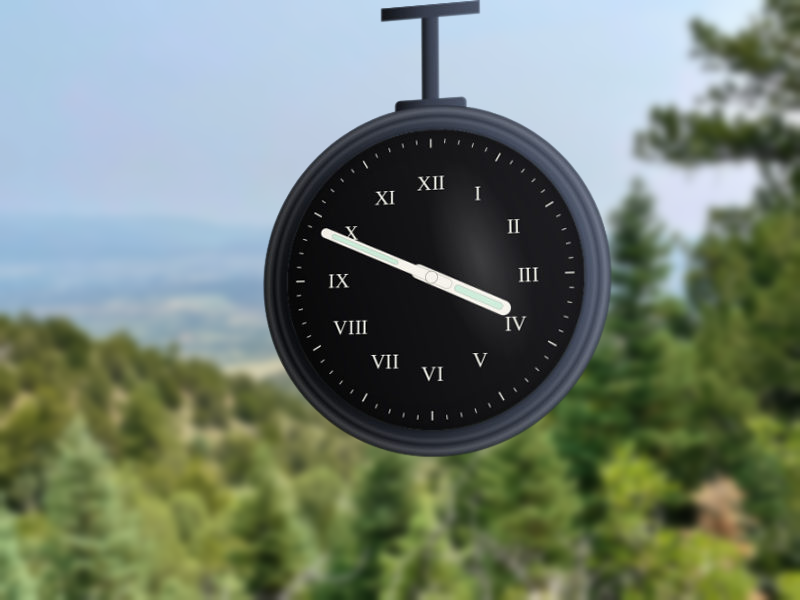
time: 3:49
